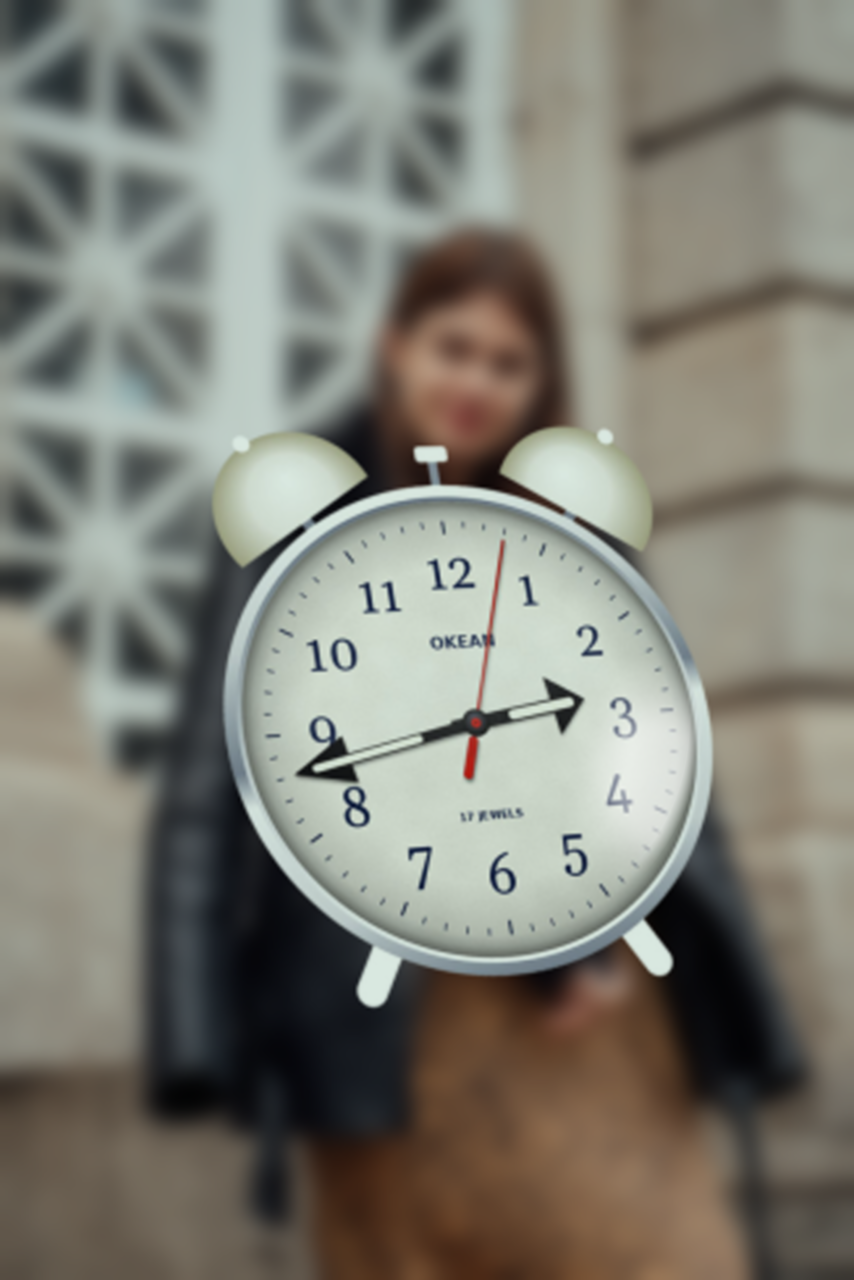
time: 2:43:03
